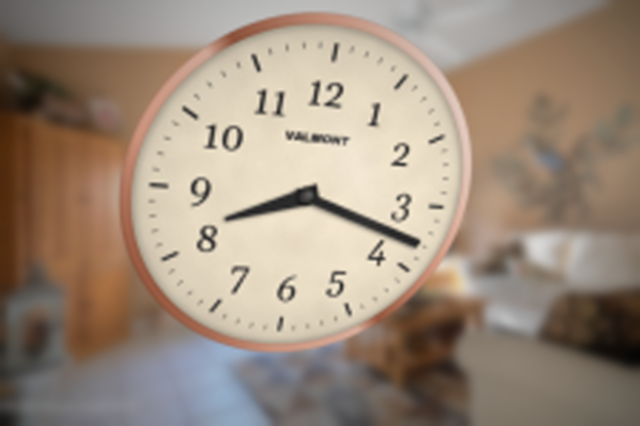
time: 8:18
